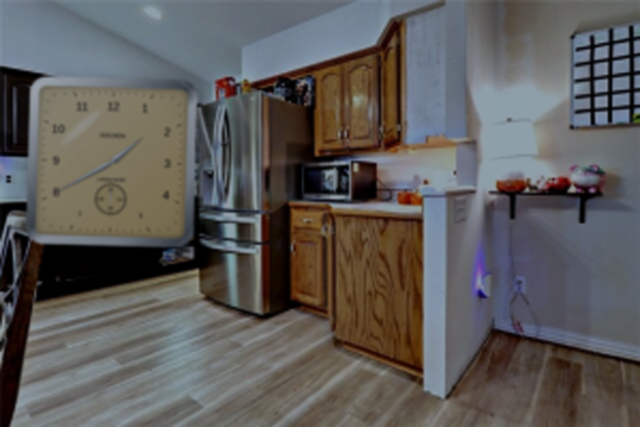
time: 1:40
